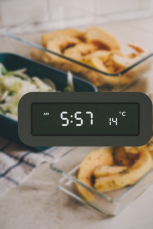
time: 5:57
